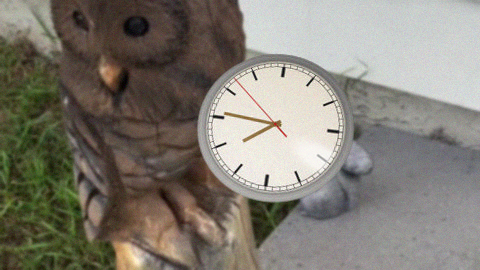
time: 7:45:52
